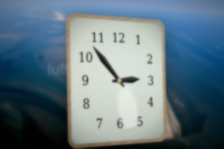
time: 2:53
